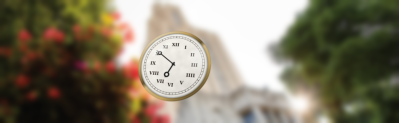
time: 6:51
